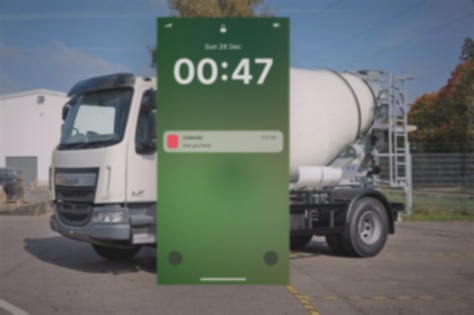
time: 0:47
